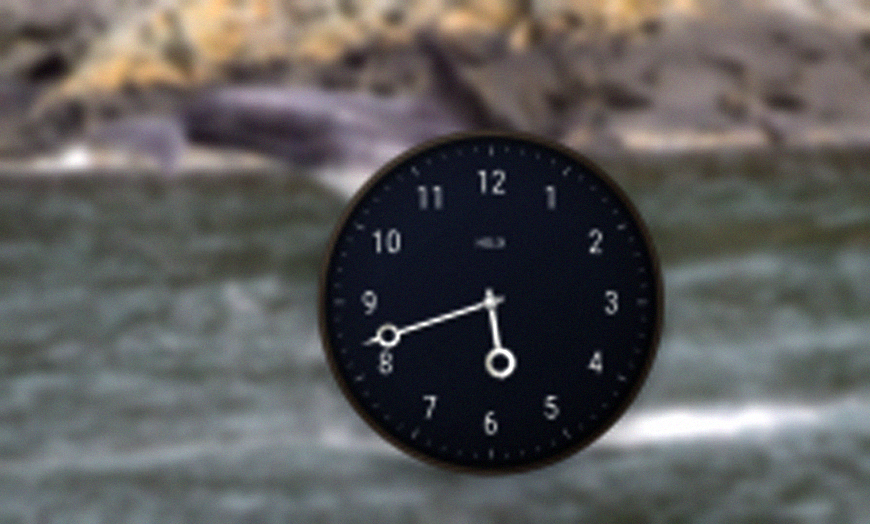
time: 5:42
